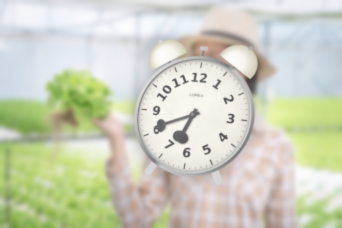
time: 6:41
